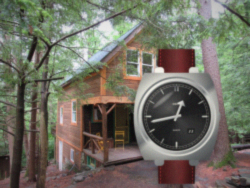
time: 12:43
